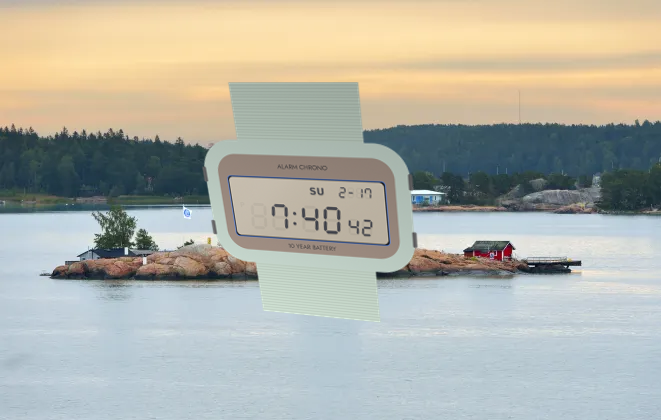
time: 7:40:42
